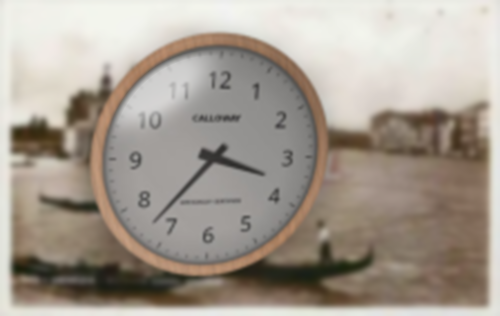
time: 3:37
